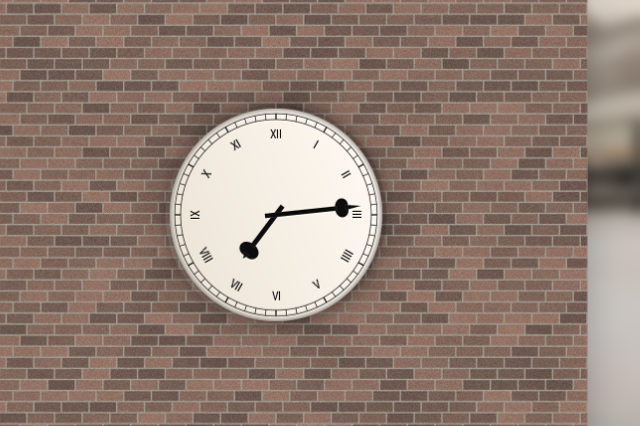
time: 7:14
